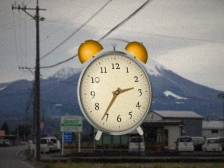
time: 2:36
